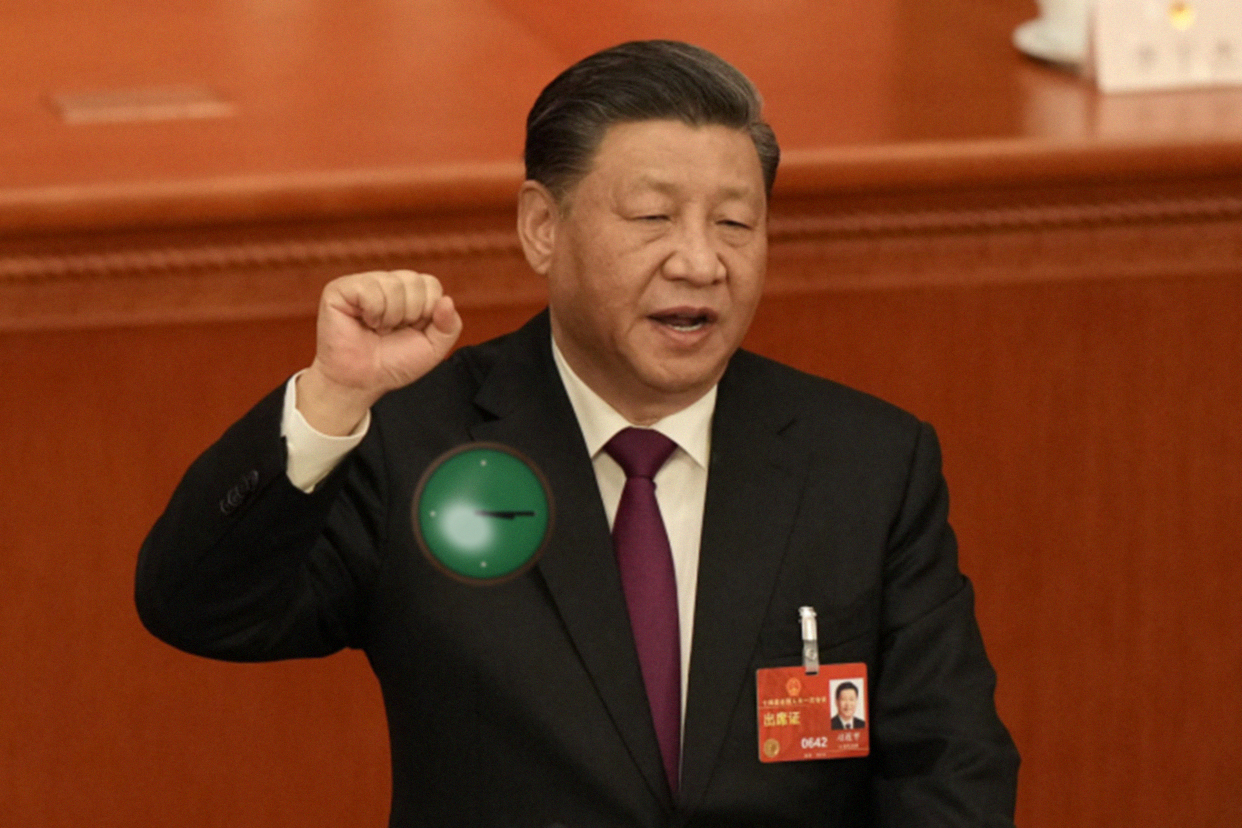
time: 3:15
